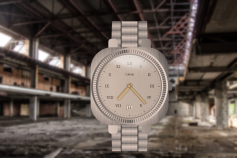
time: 7:23
